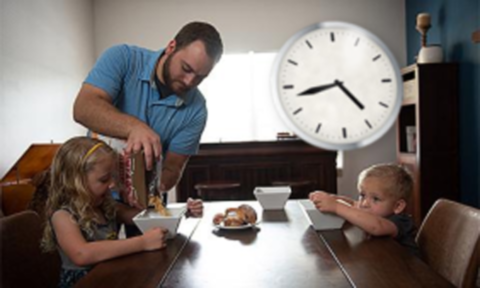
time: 4:43
